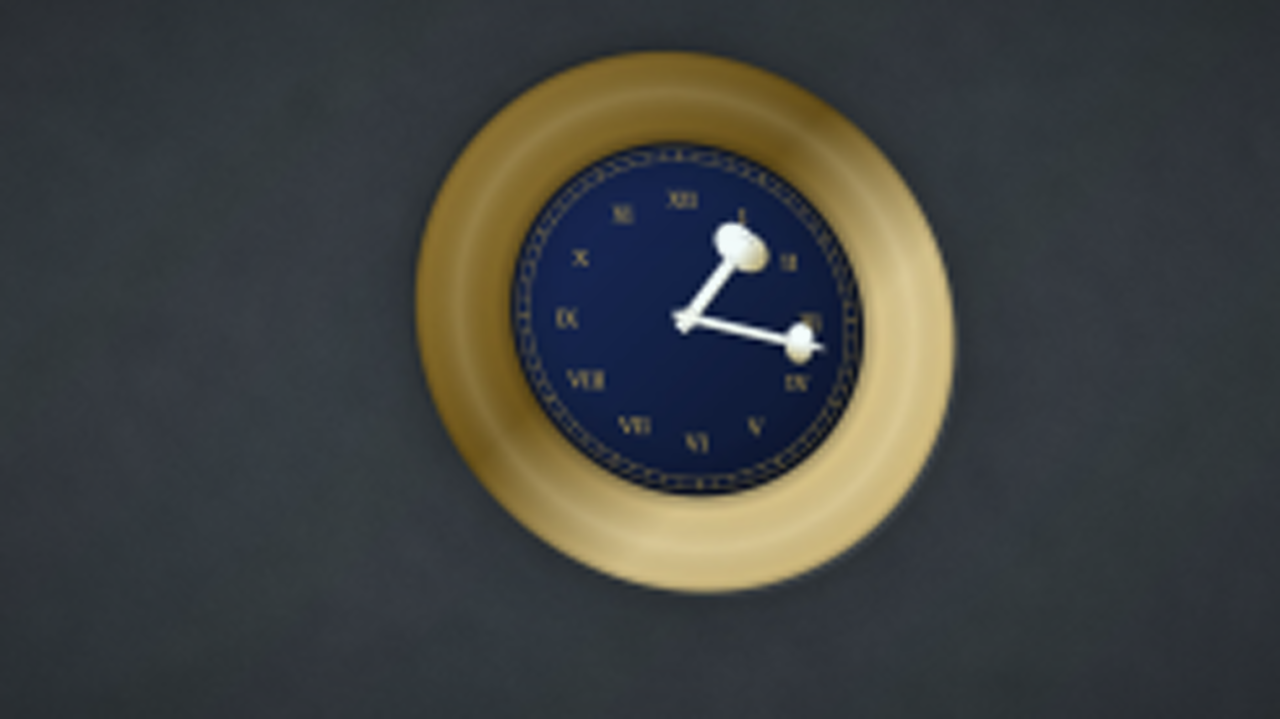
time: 1:17
